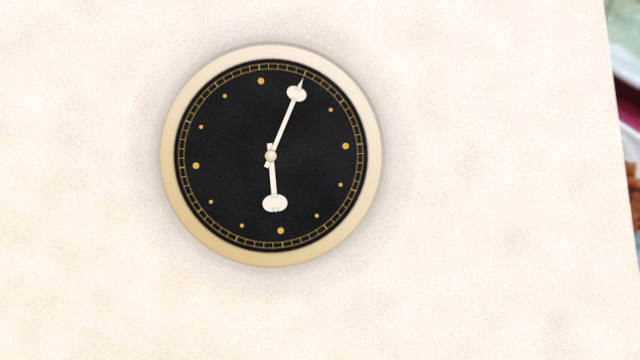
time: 6:05
